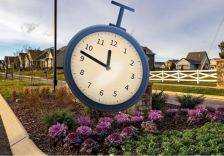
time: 11:47
